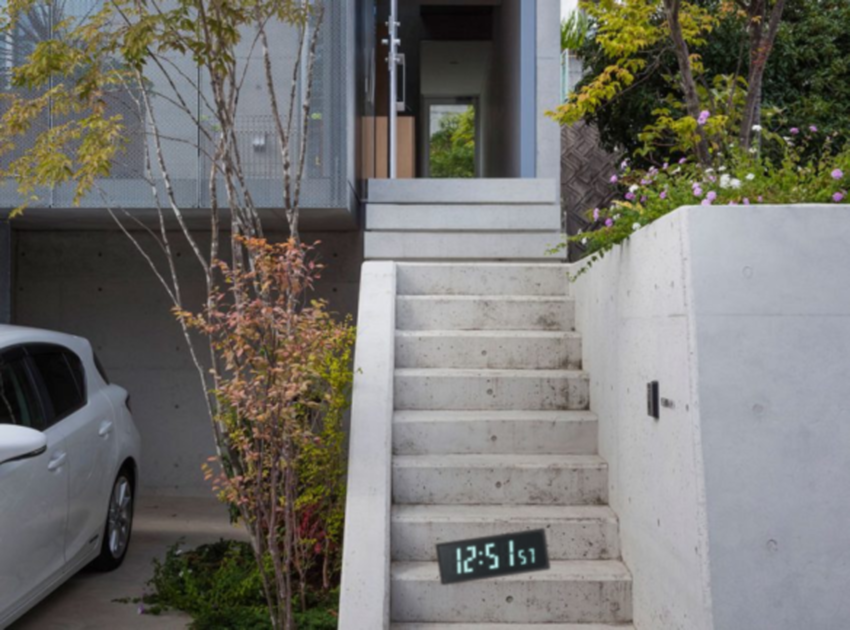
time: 12:51:57
